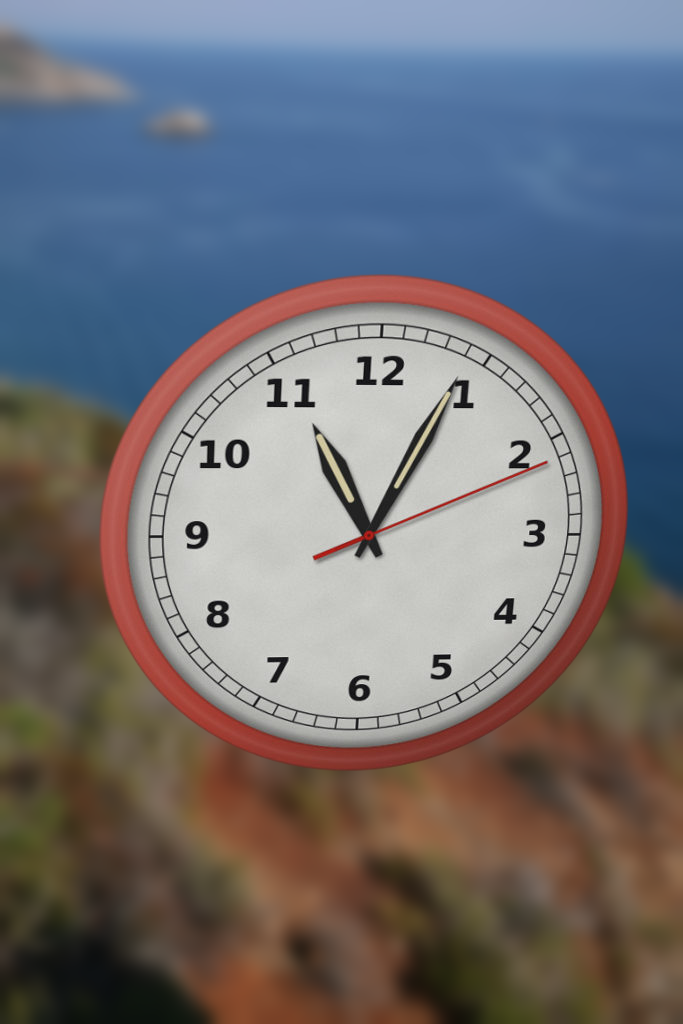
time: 11:04:11
